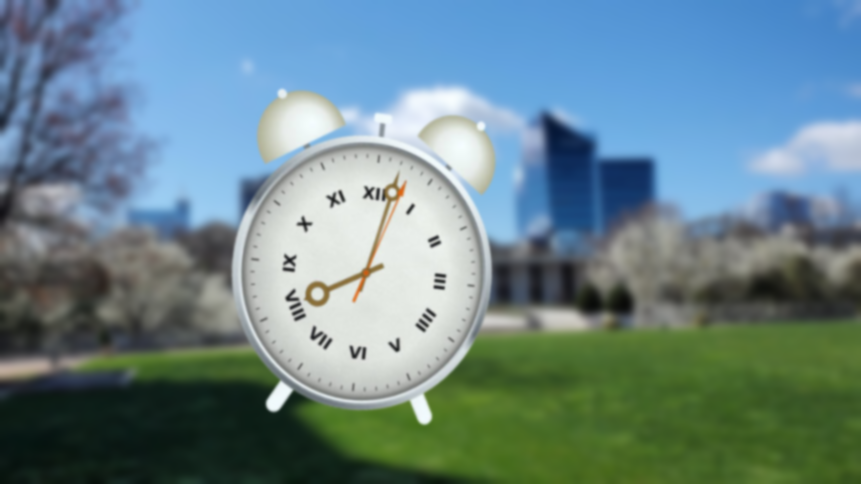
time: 8:02:03
